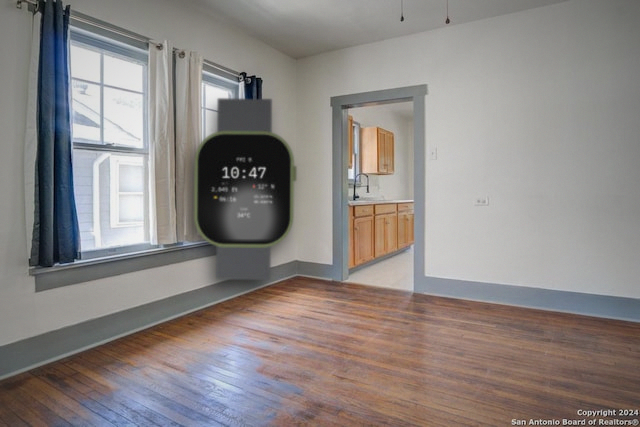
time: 10:47
